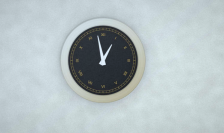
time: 12:58
